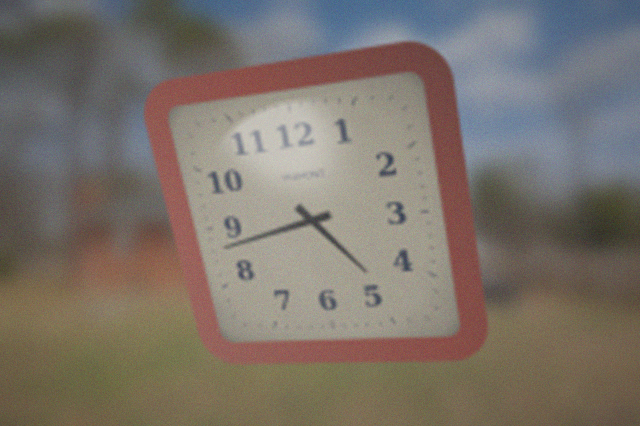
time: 4:43
